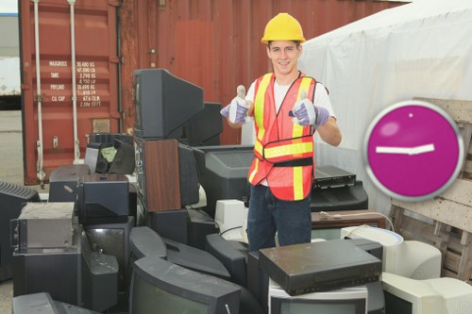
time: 2:46
